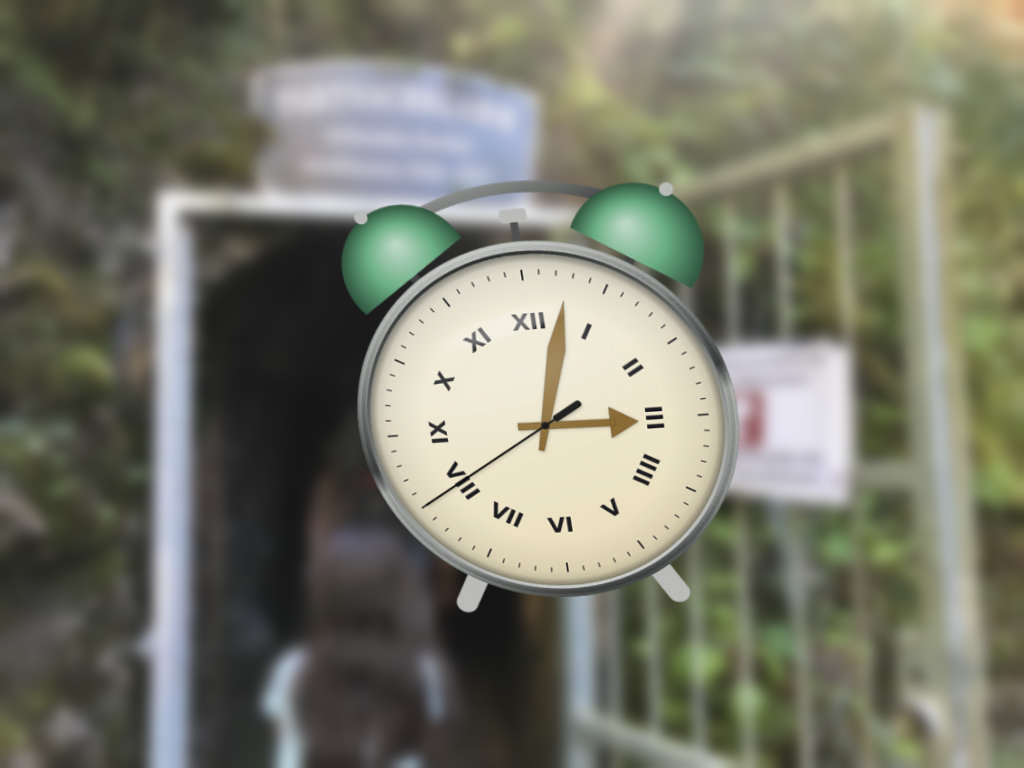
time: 3:02:40
